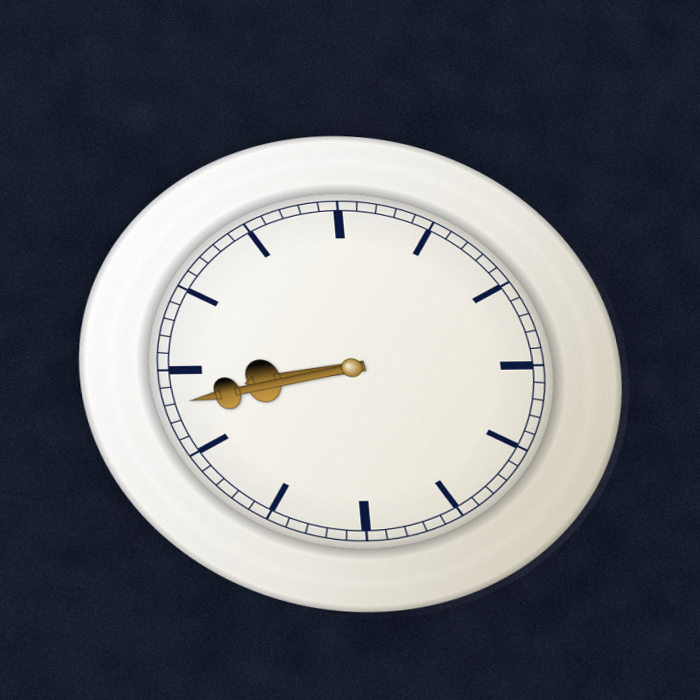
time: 8:43
